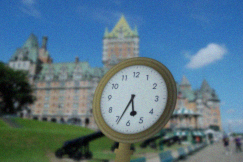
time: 5:34
